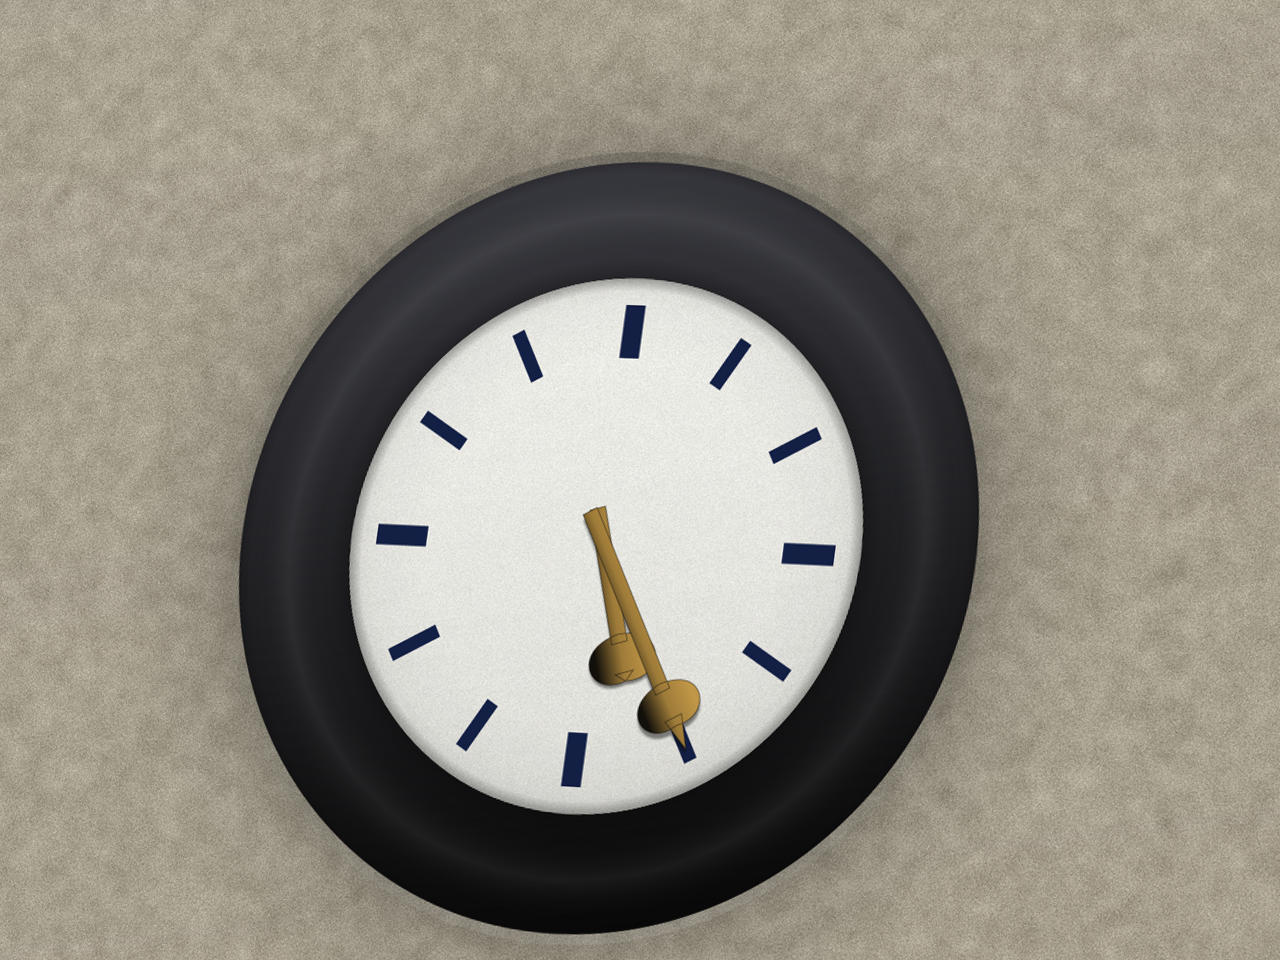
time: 5:25
